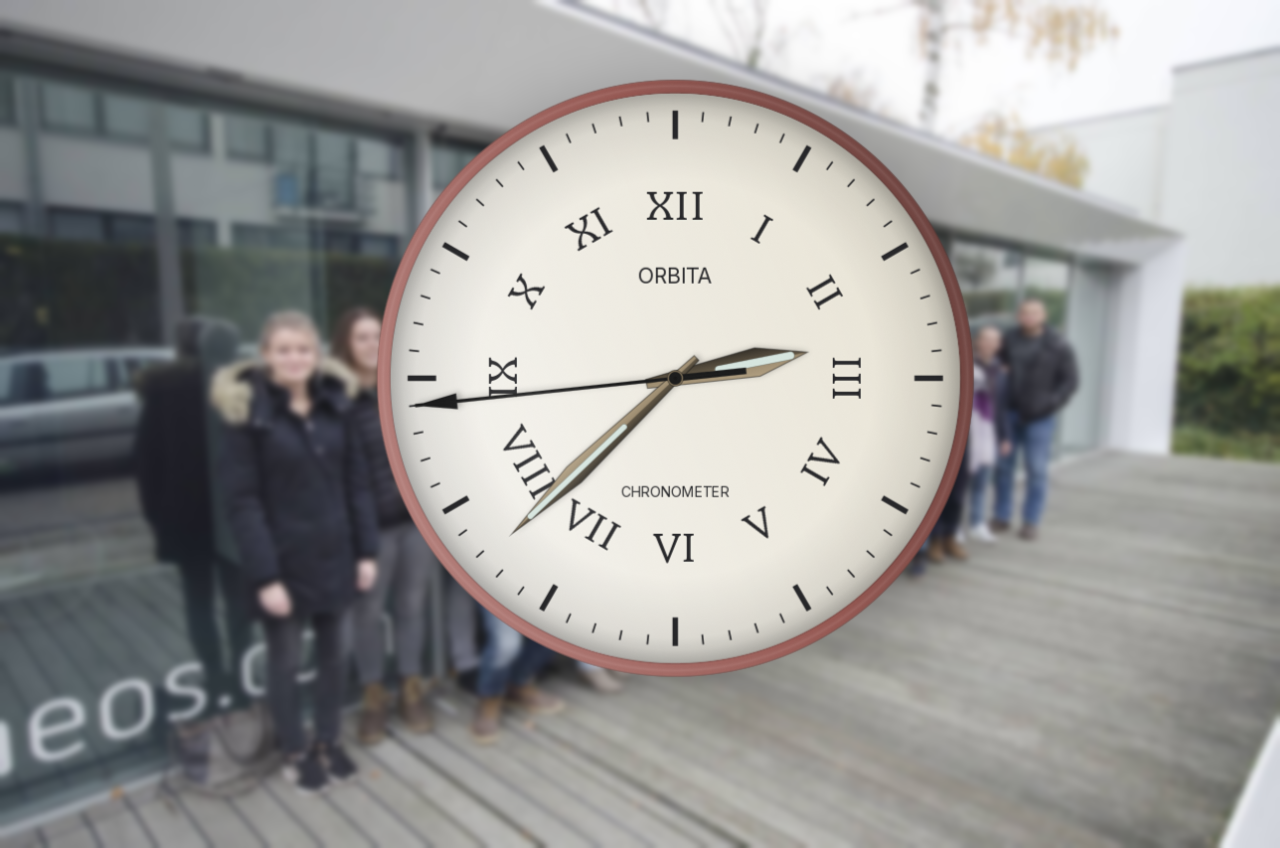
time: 2:37:44
